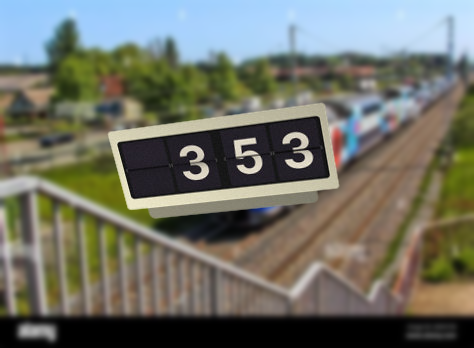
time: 3:53
